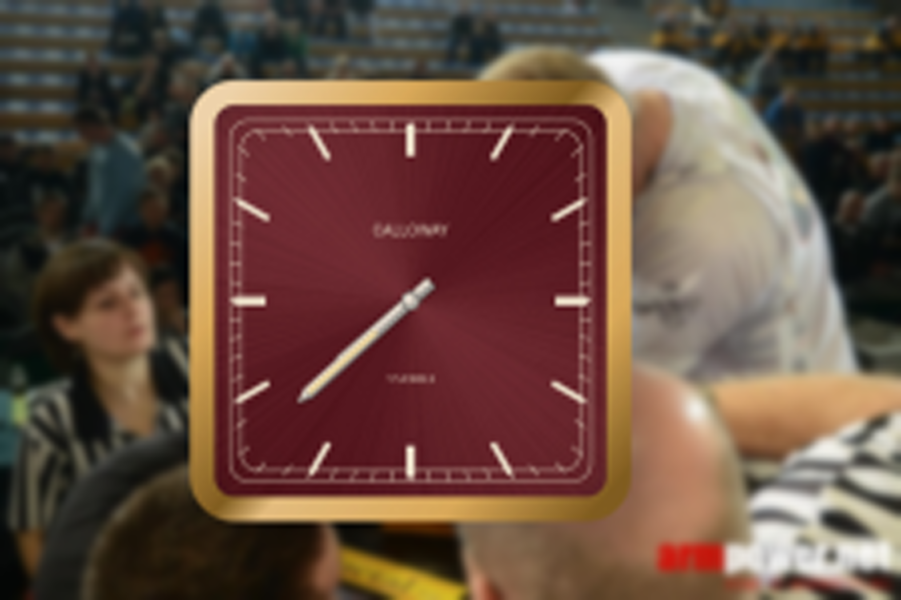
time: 7:38
